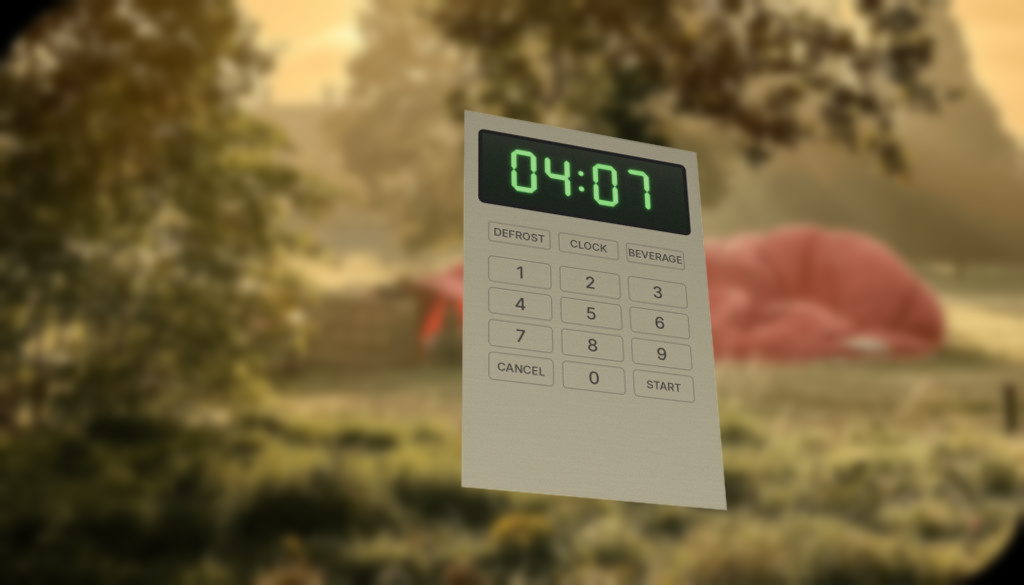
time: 4:07
